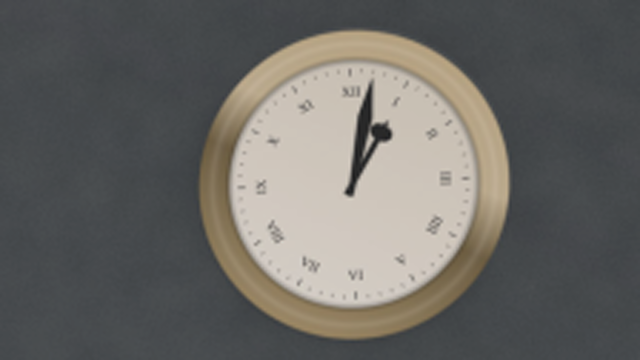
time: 1:02
